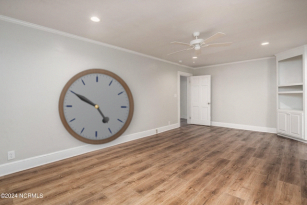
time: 4:50
